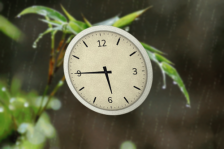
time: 5:45
